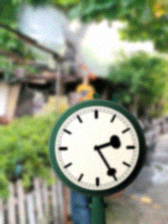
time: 2:25
